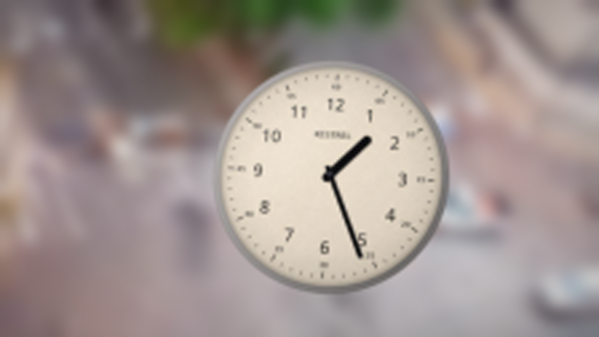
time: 1:26
